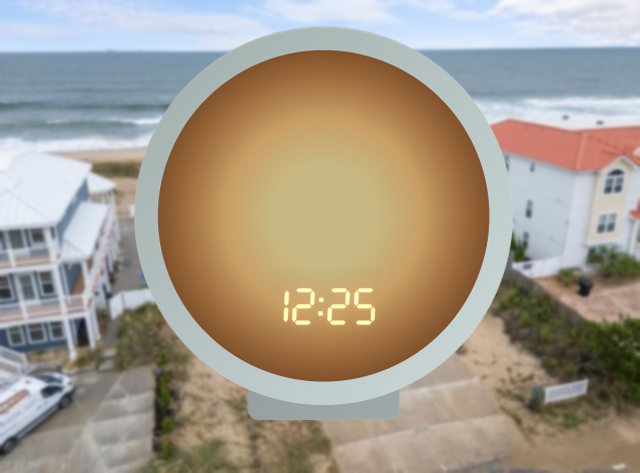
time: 12:25
